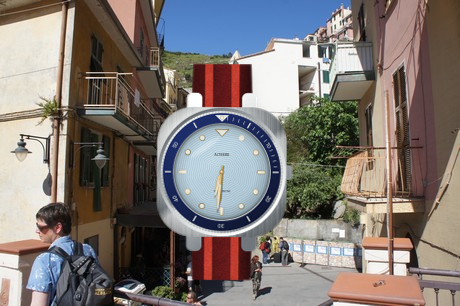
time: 6:31
